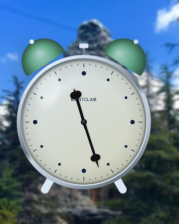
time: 11:27
